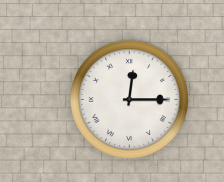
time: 12:15
